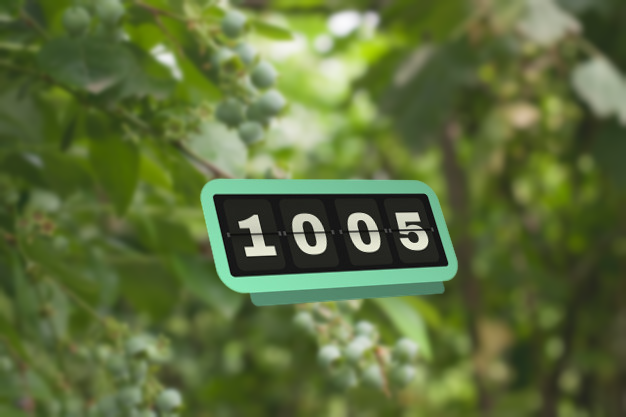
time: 10:05
